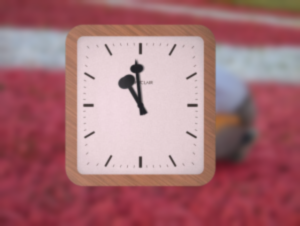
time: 10:59
